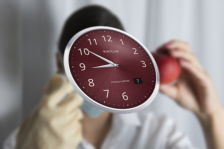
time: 8:51
